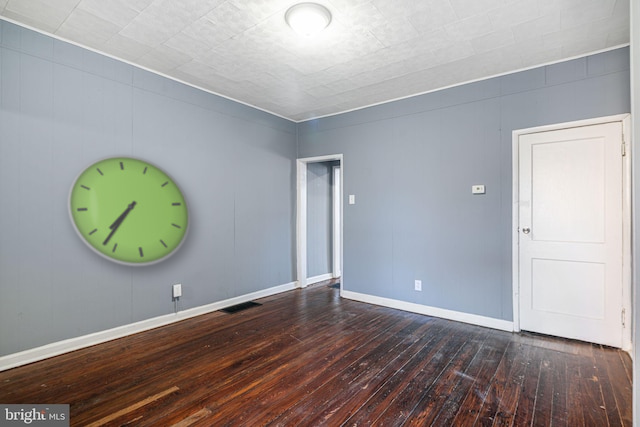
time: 7:37
